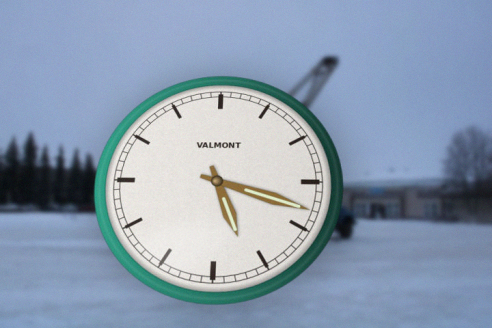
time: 5:18
